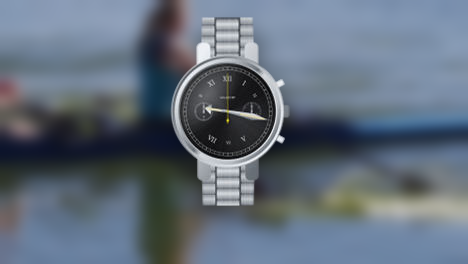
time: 9:17
